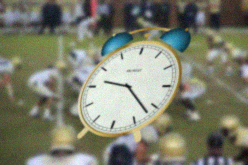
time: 9:22
